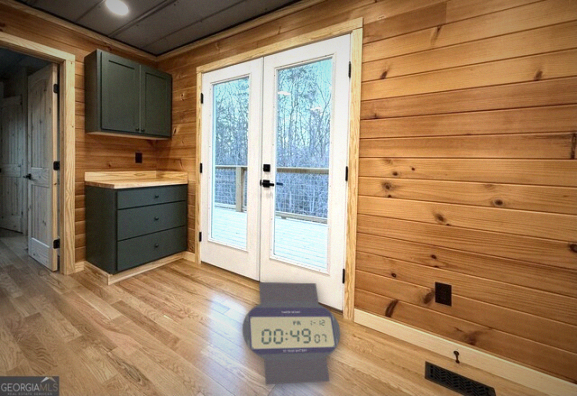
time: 0:49:07
